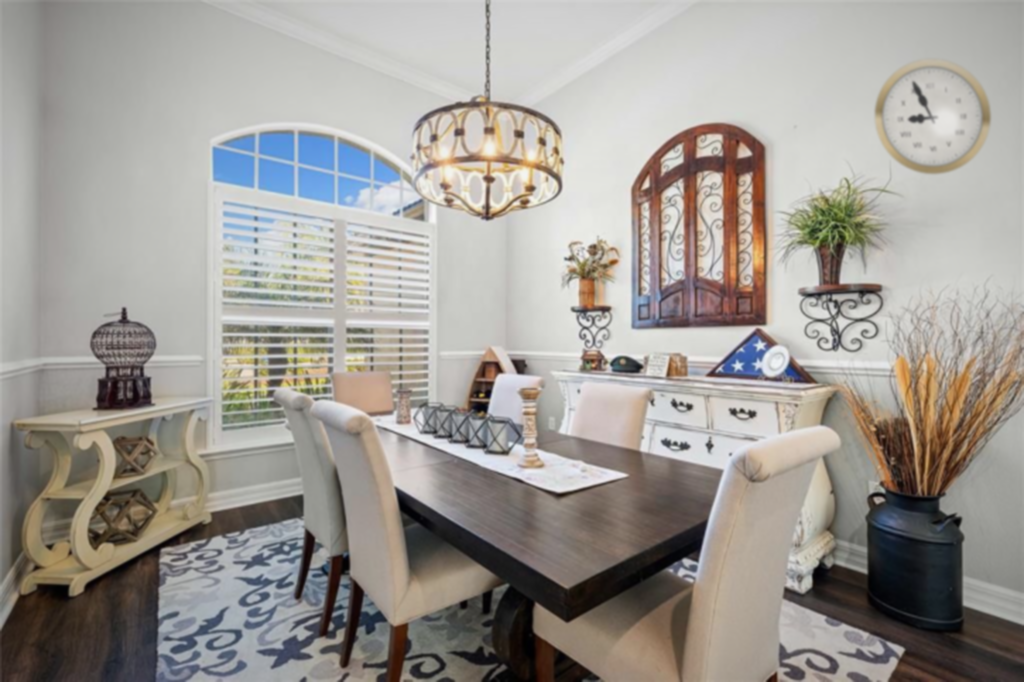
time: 8:56
